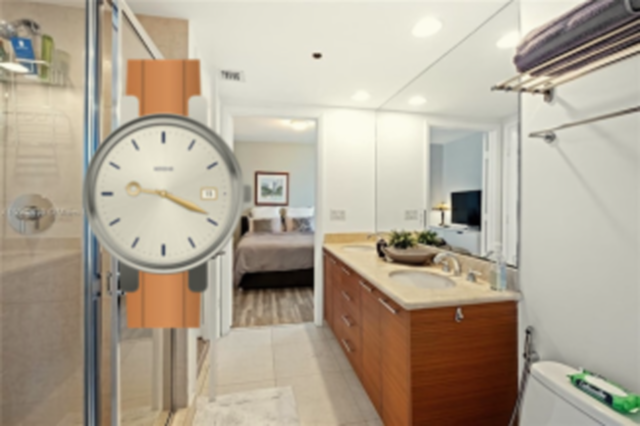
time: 9:19
